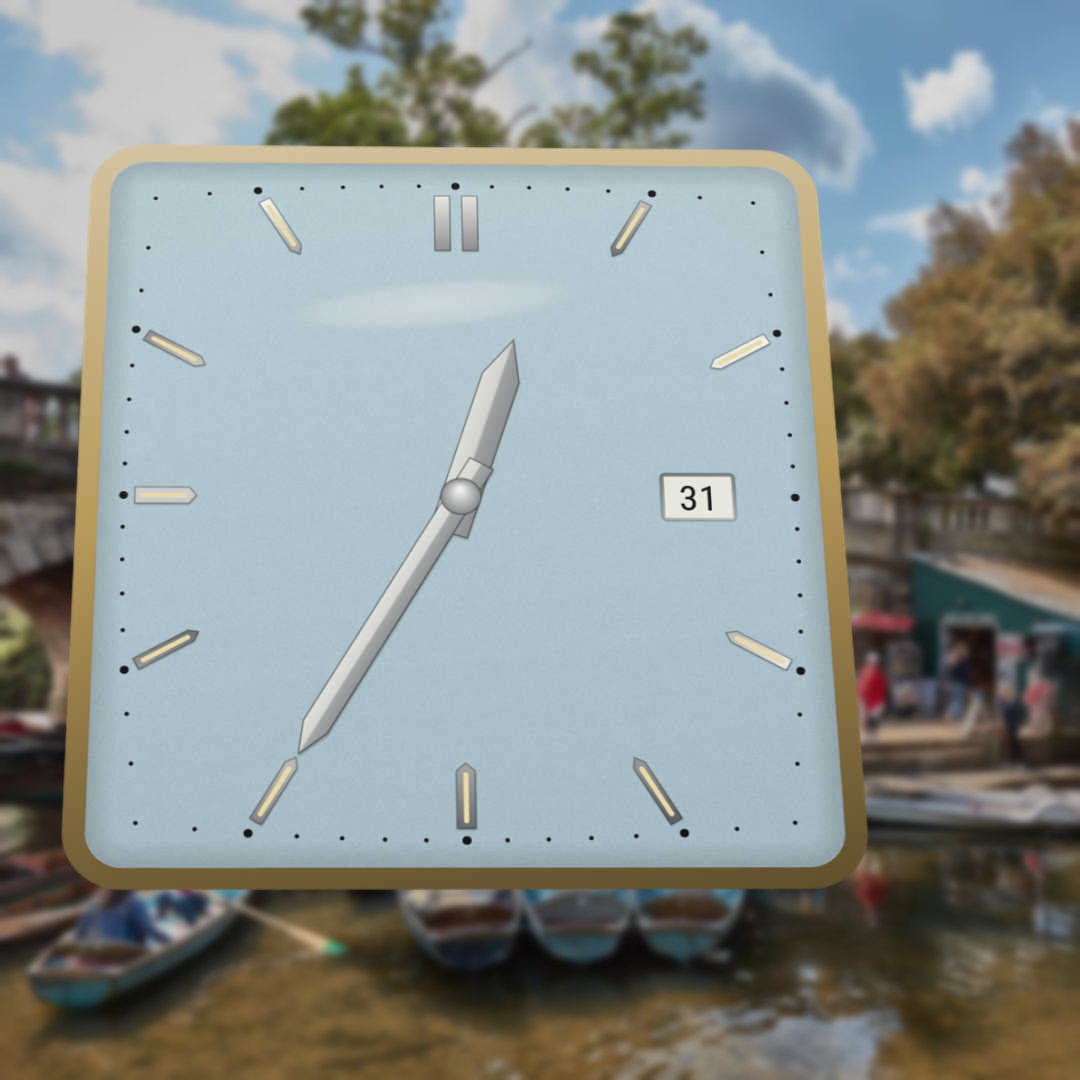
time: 12:35
